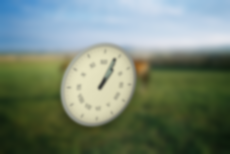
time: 1:04
